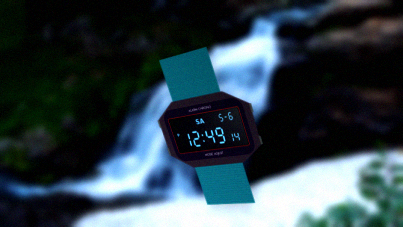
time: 12:49:14
